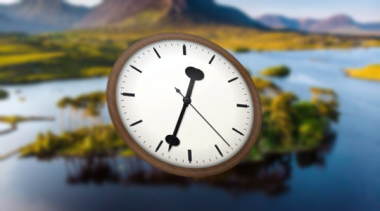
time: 12:33:23
